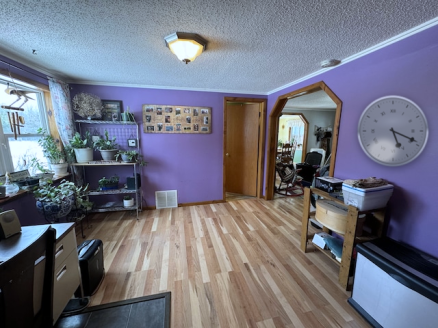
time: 5:19
